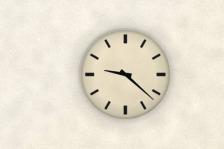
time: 9:22
